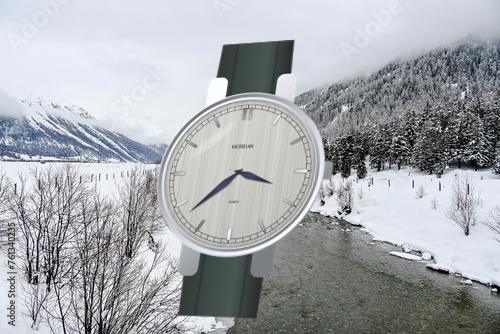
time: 3:38
